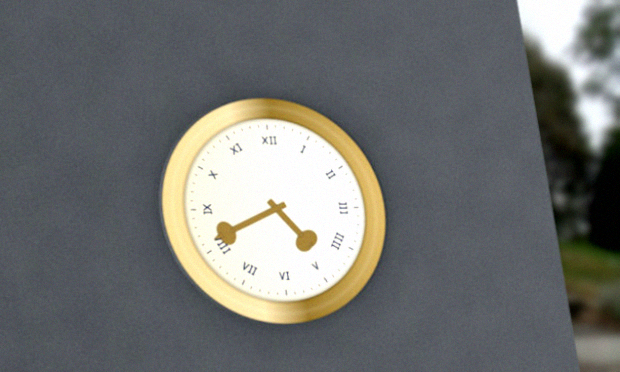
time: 4:41
